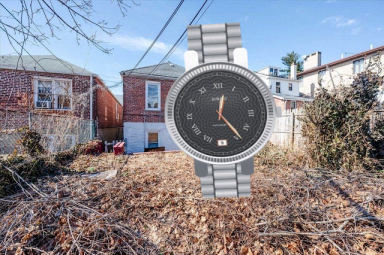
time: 12:24
